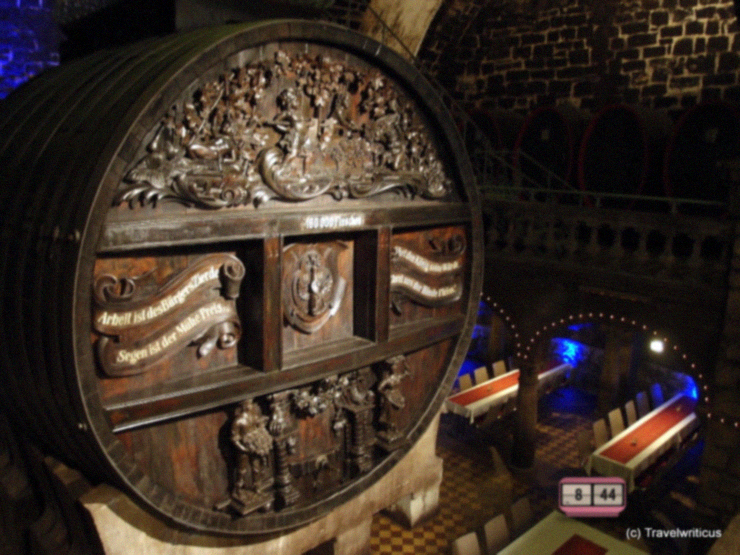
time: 8:44
